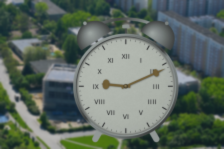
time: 9:11
